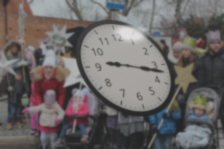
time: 9:17
